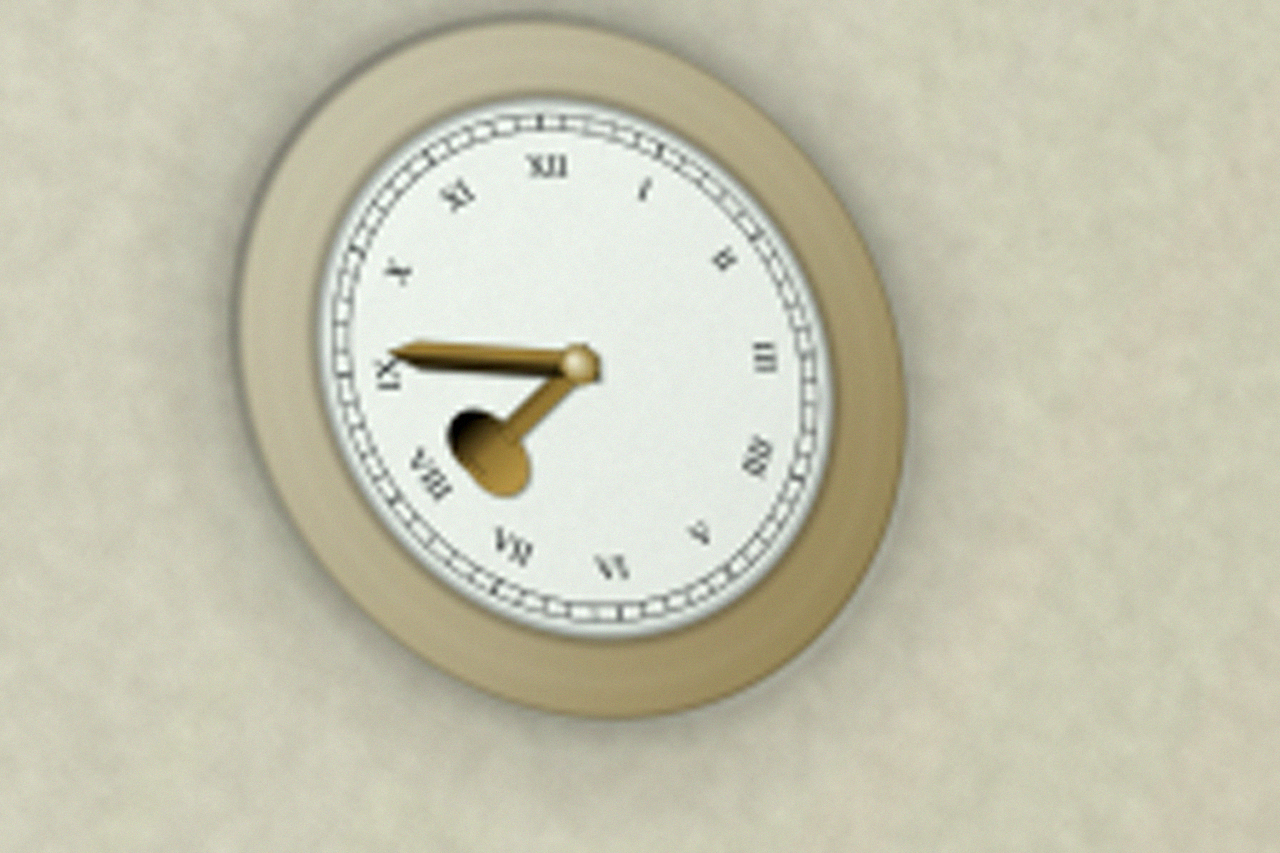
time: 7:46
